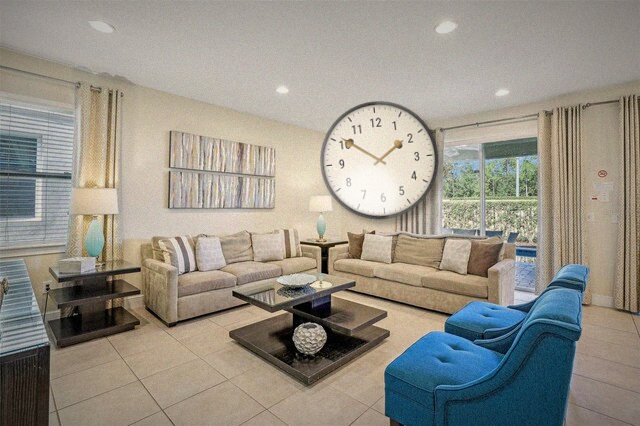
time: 1:51
